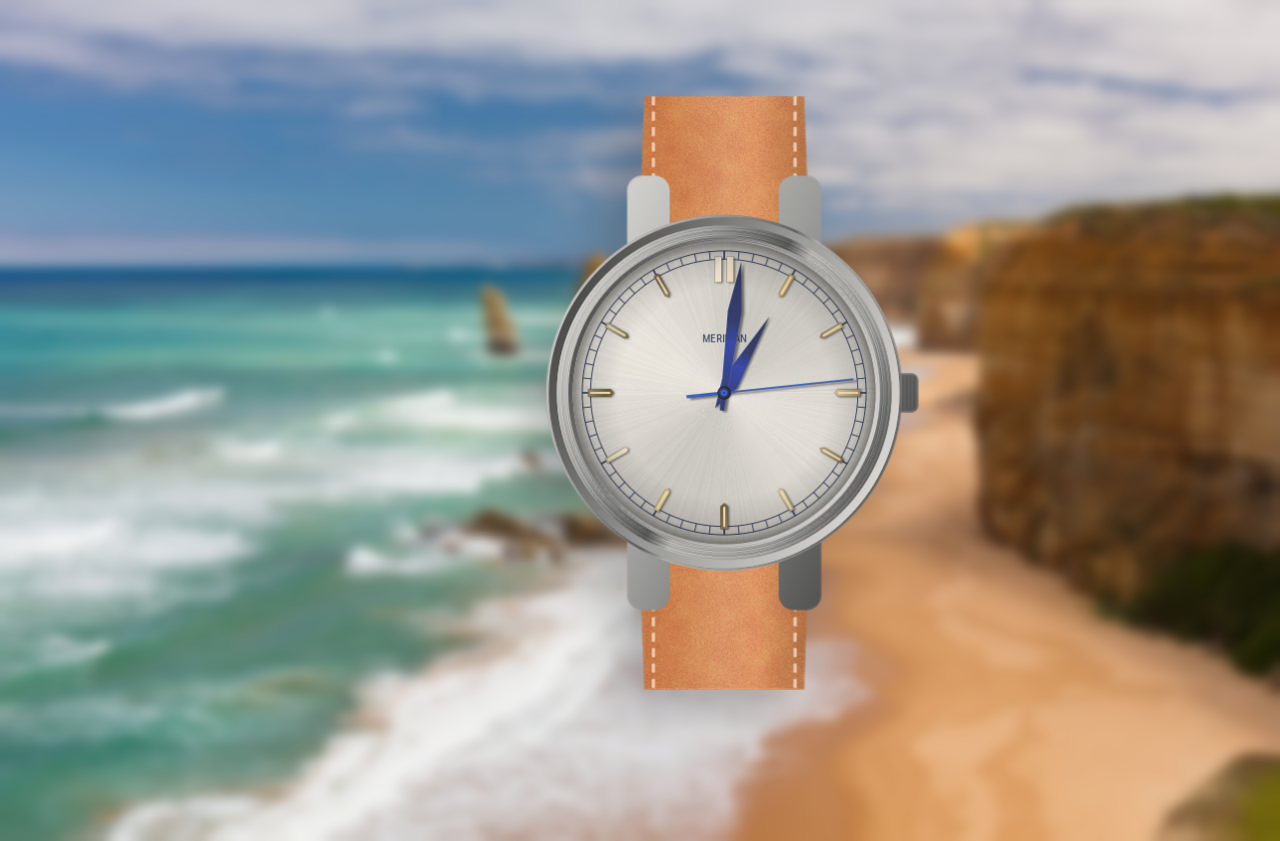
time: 1:01:14
